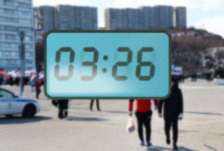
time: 3:26
